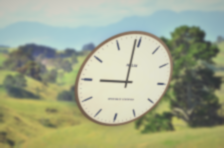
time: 8:59
